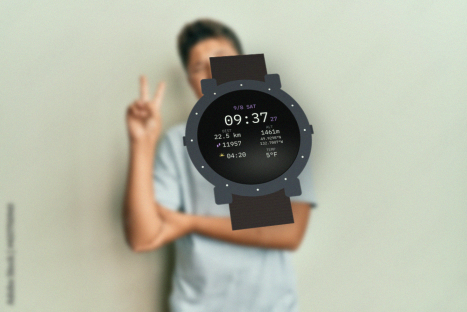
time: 9:37
